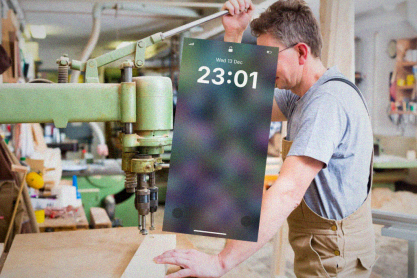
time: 23:01
